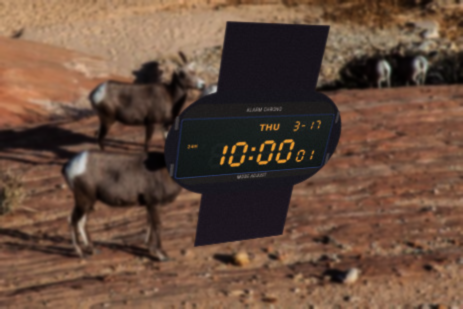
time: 10:00:01
